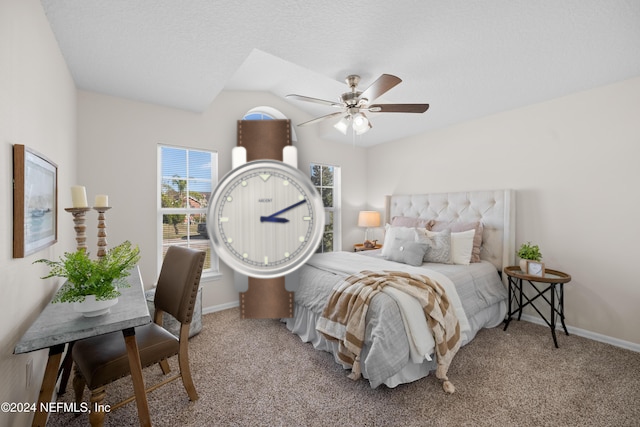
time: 3:11
